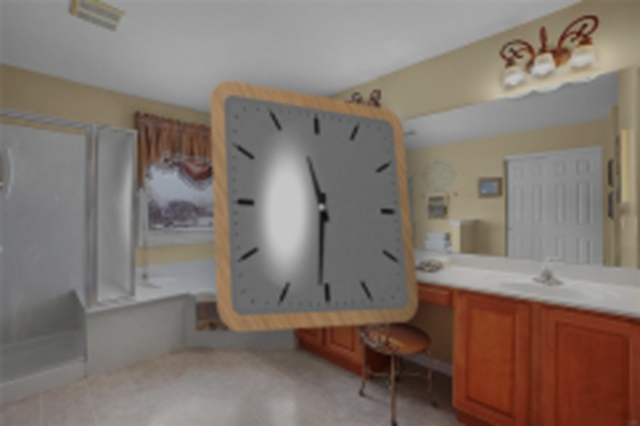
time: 11:31
